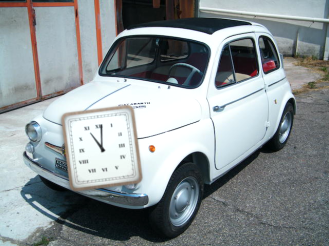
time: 11:01
